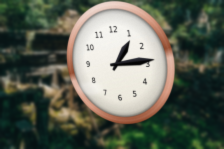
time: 1:14
